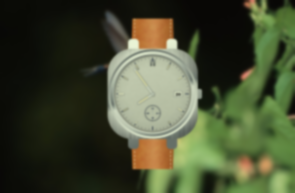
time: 7:54
